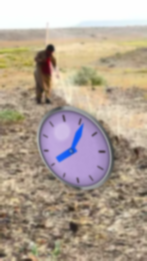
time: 8:06
